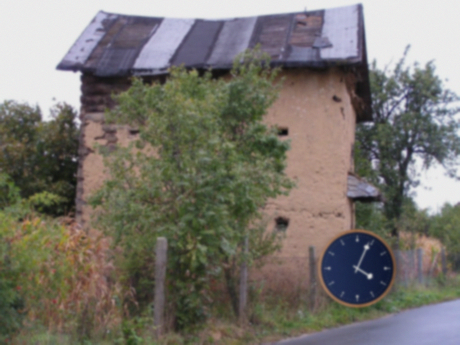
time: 4:04
